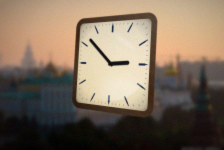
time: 2:52
